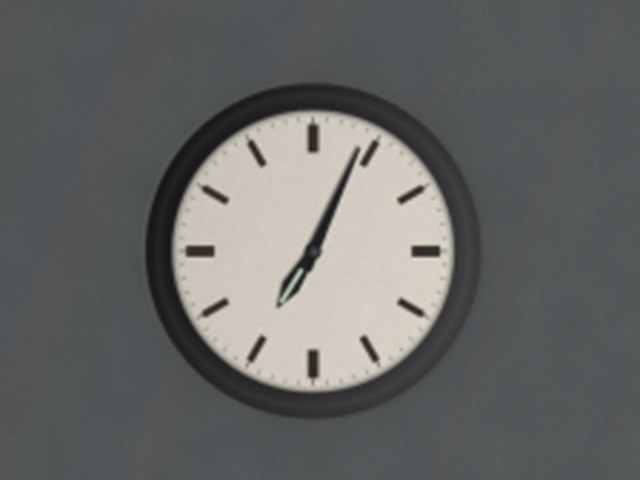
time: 7:04
